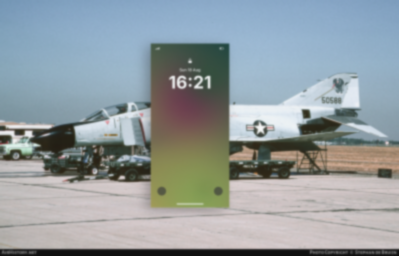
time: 16:21
